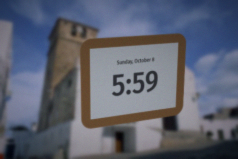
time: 5:59
